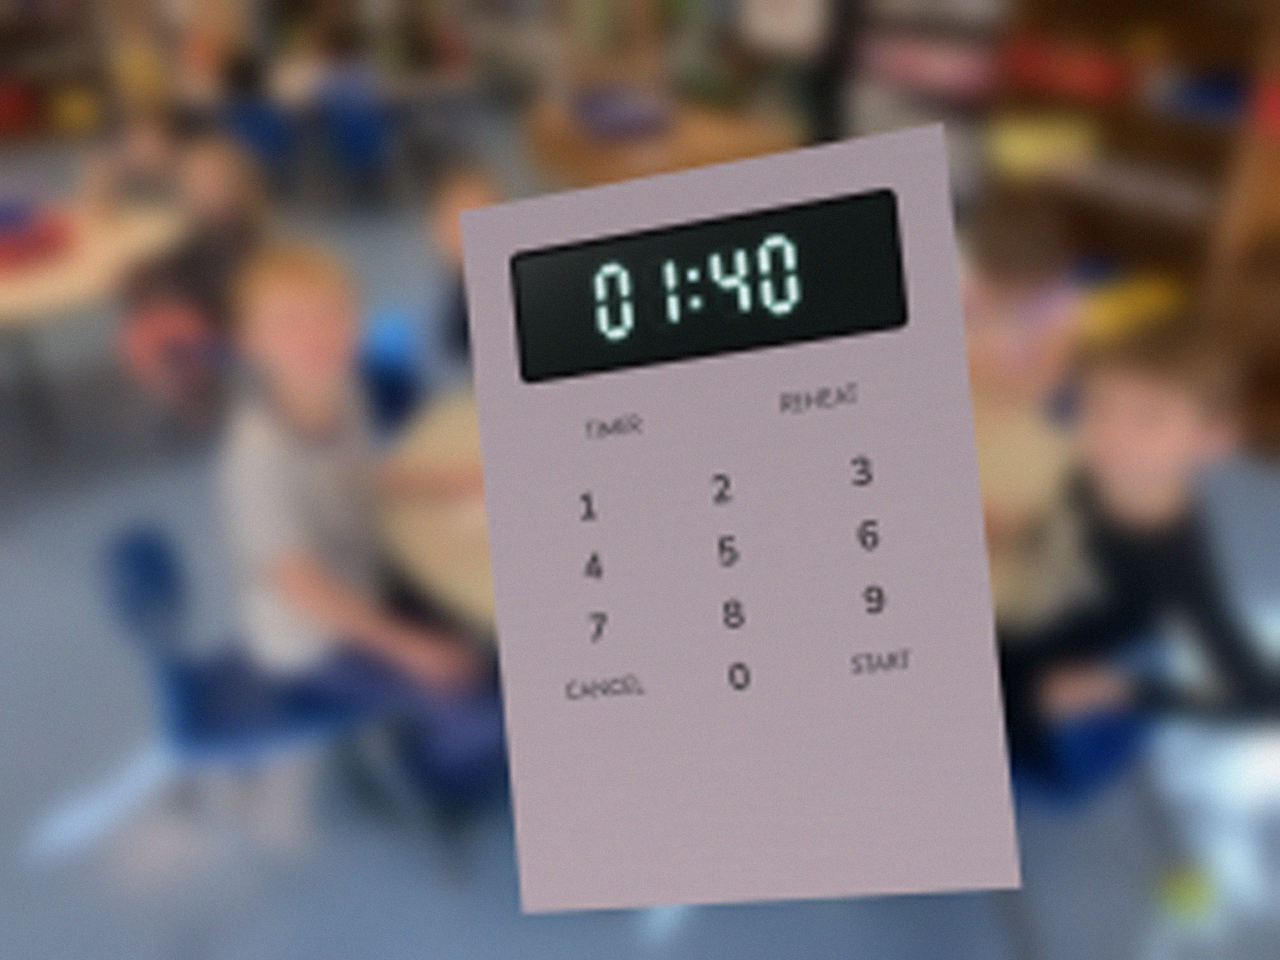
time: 1:40
